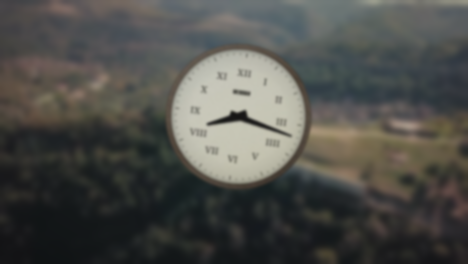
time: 8:17
